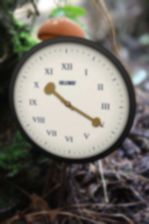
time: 10:20
